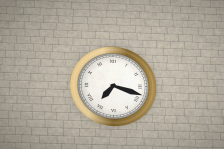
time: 7:18
